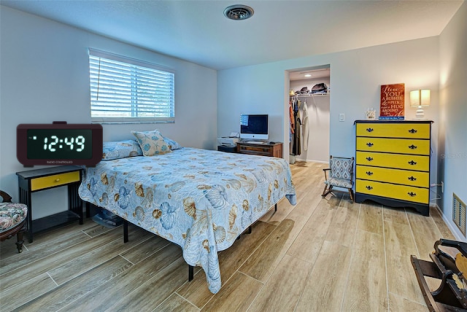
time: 12:49
